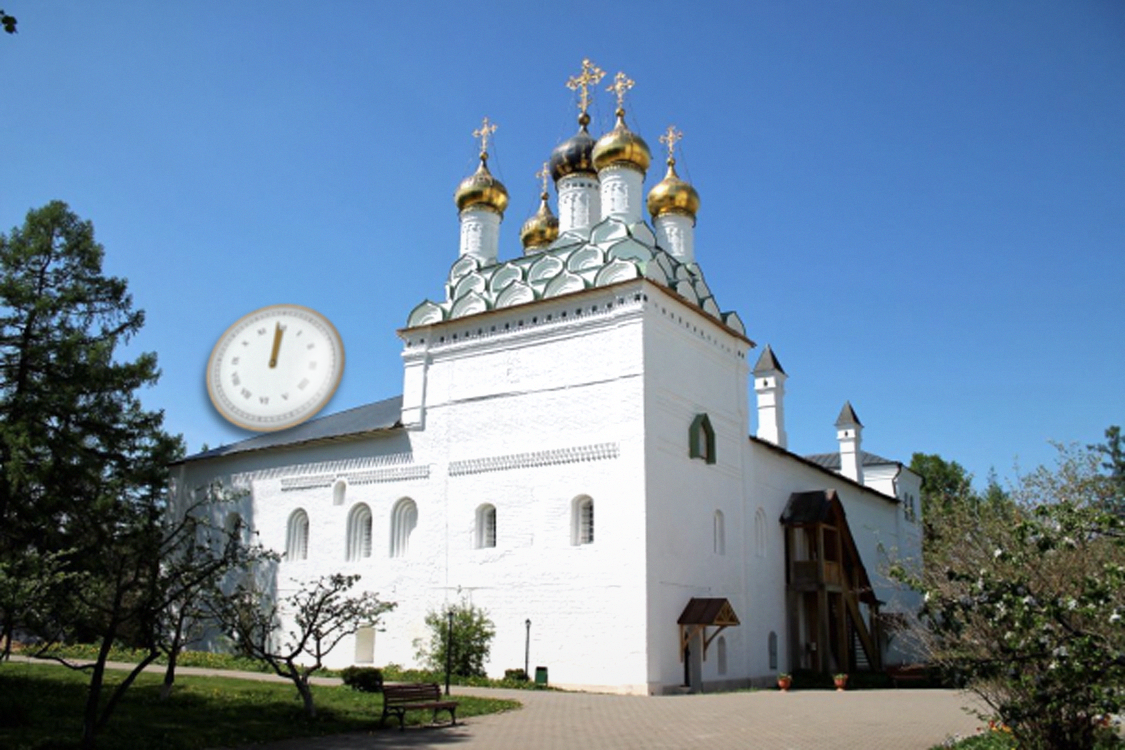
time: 11:59
